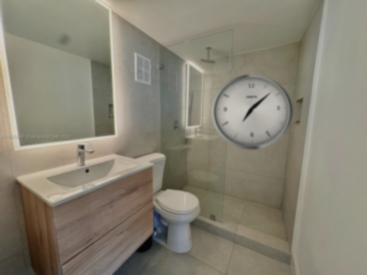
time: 7:08
